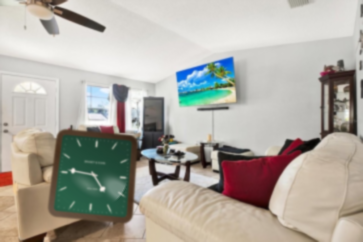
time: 4:46
